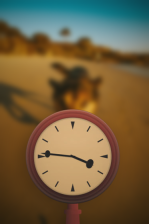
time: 3:46
